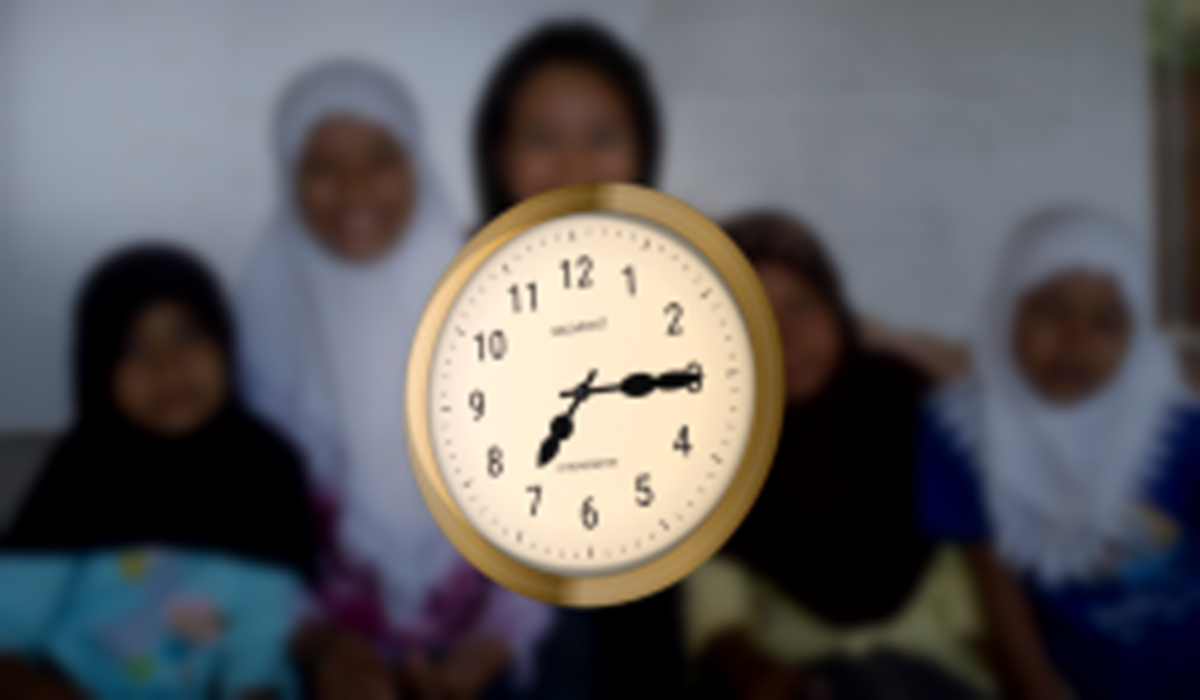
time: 7:15
